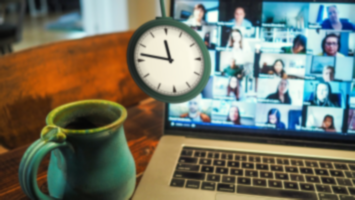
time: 11:47
